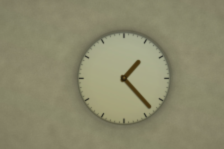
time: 1:23
